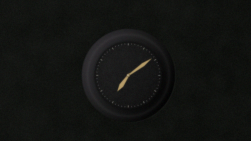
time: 7:09
